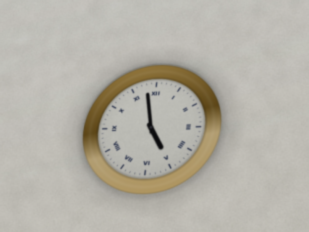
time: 4:58
